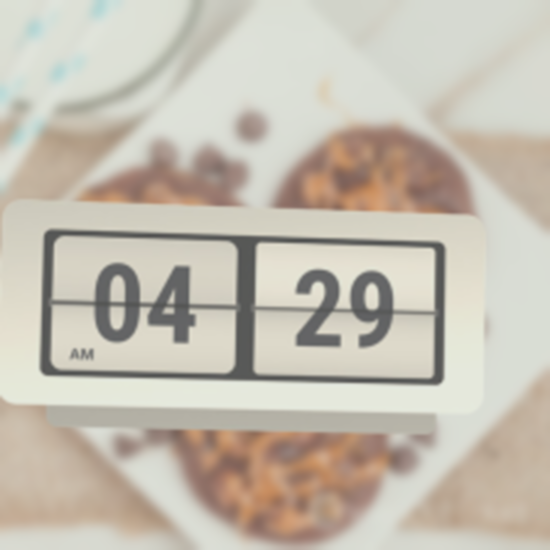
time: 4:29
